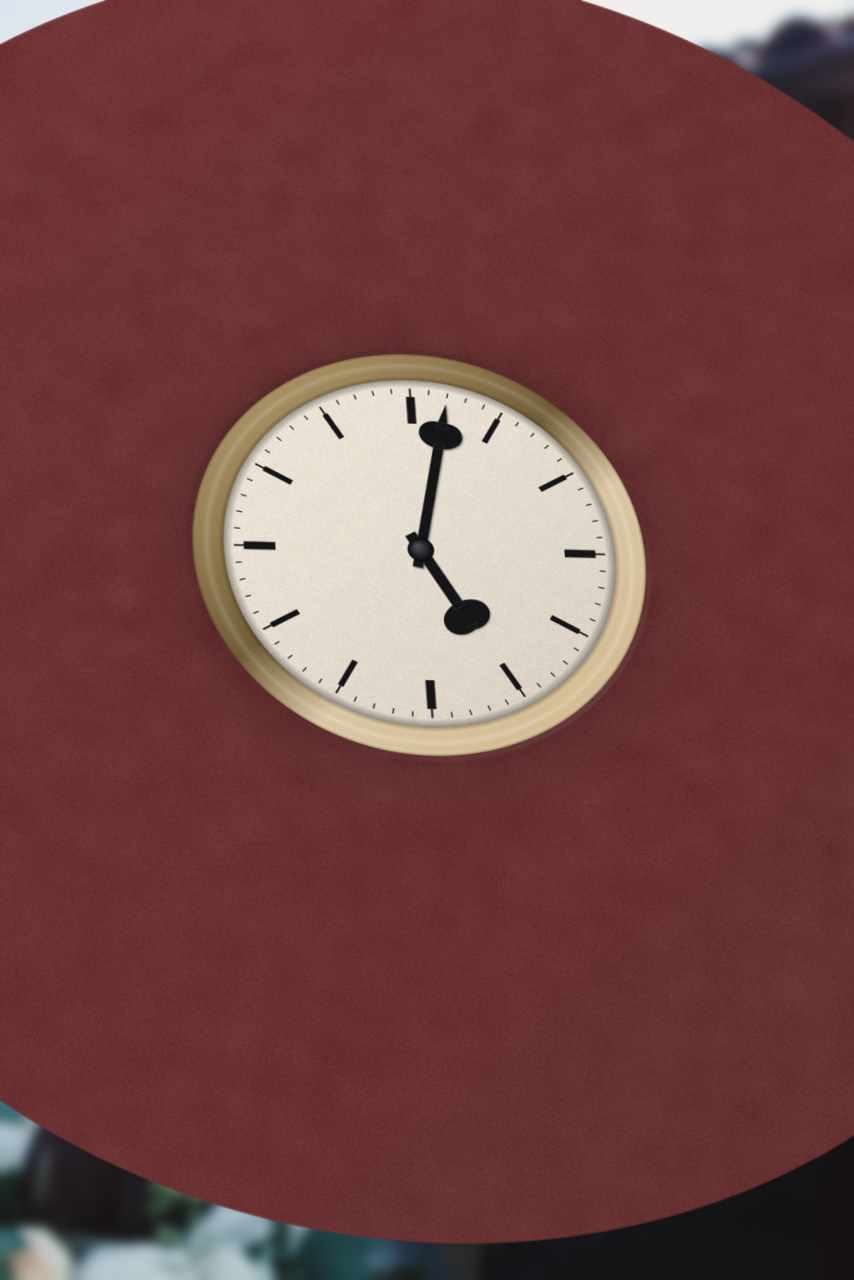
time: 5:02
